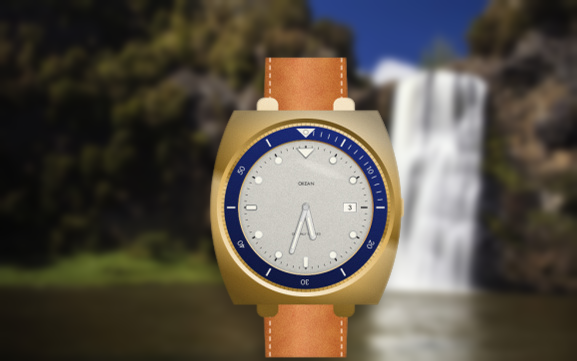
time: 5:33
